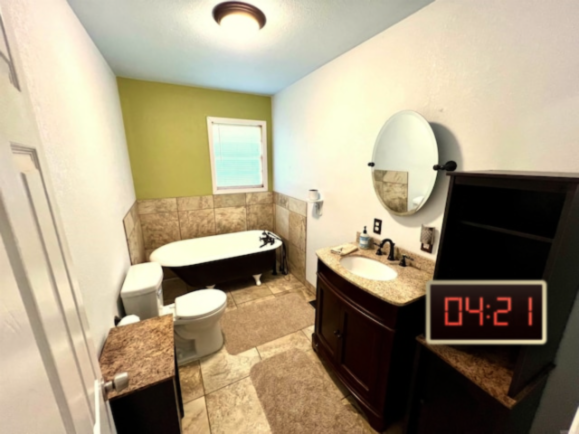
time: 4:21
